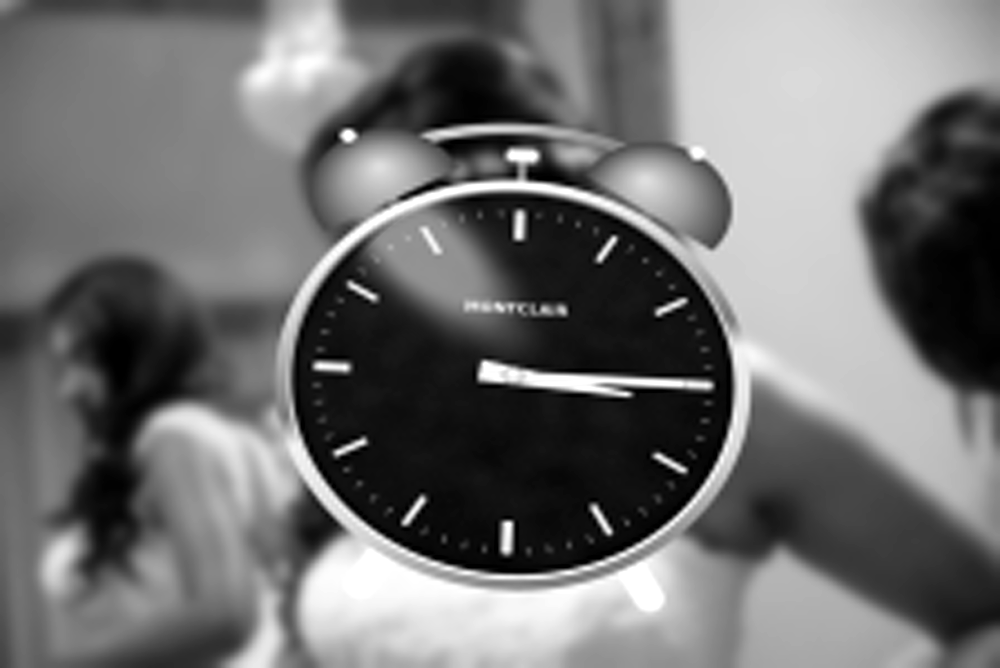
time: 3:15
